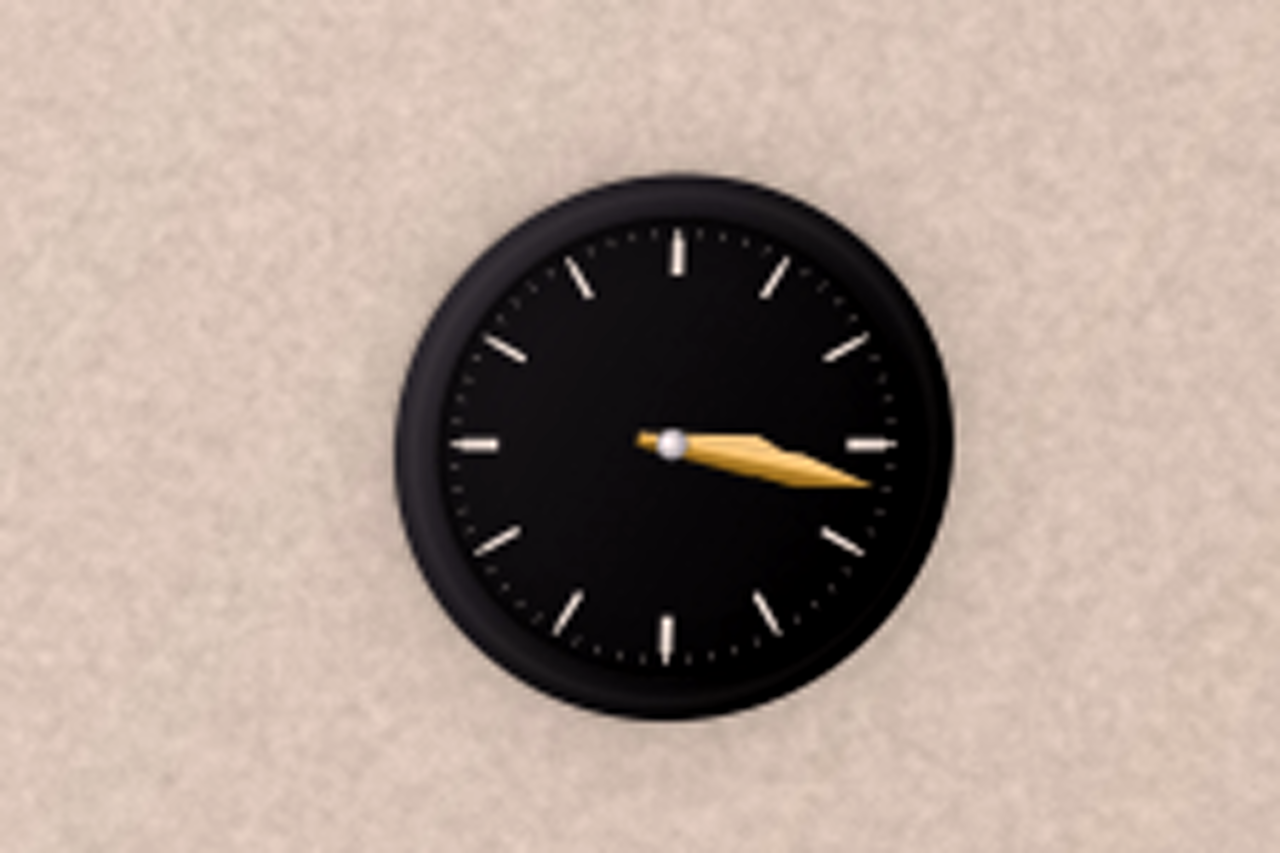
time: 3:17
